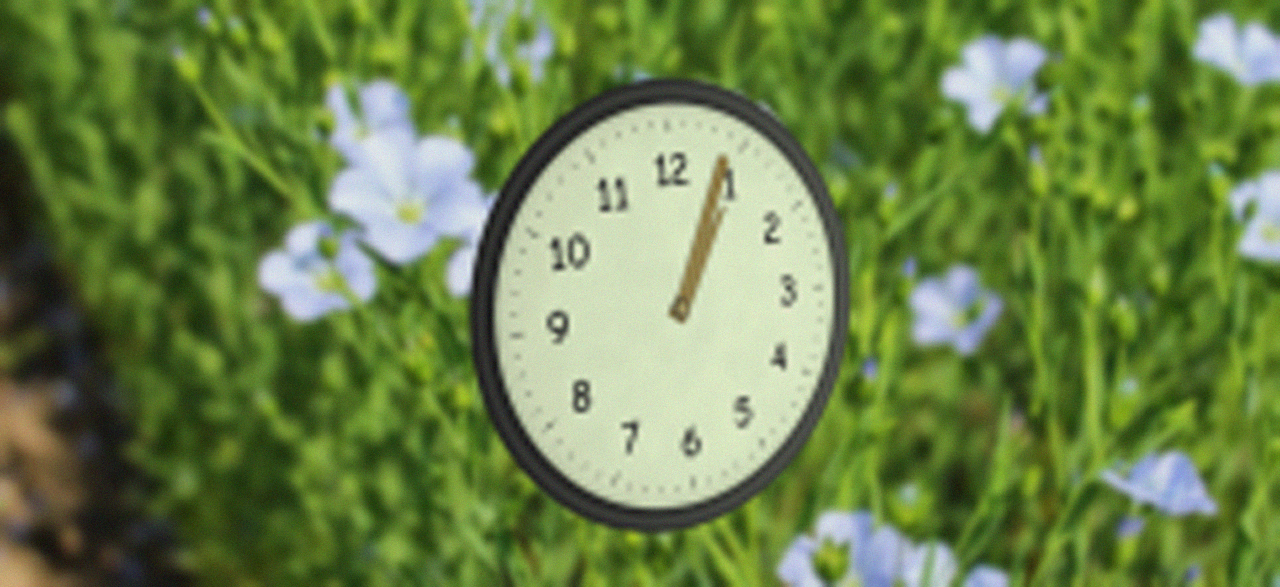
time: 1:04
